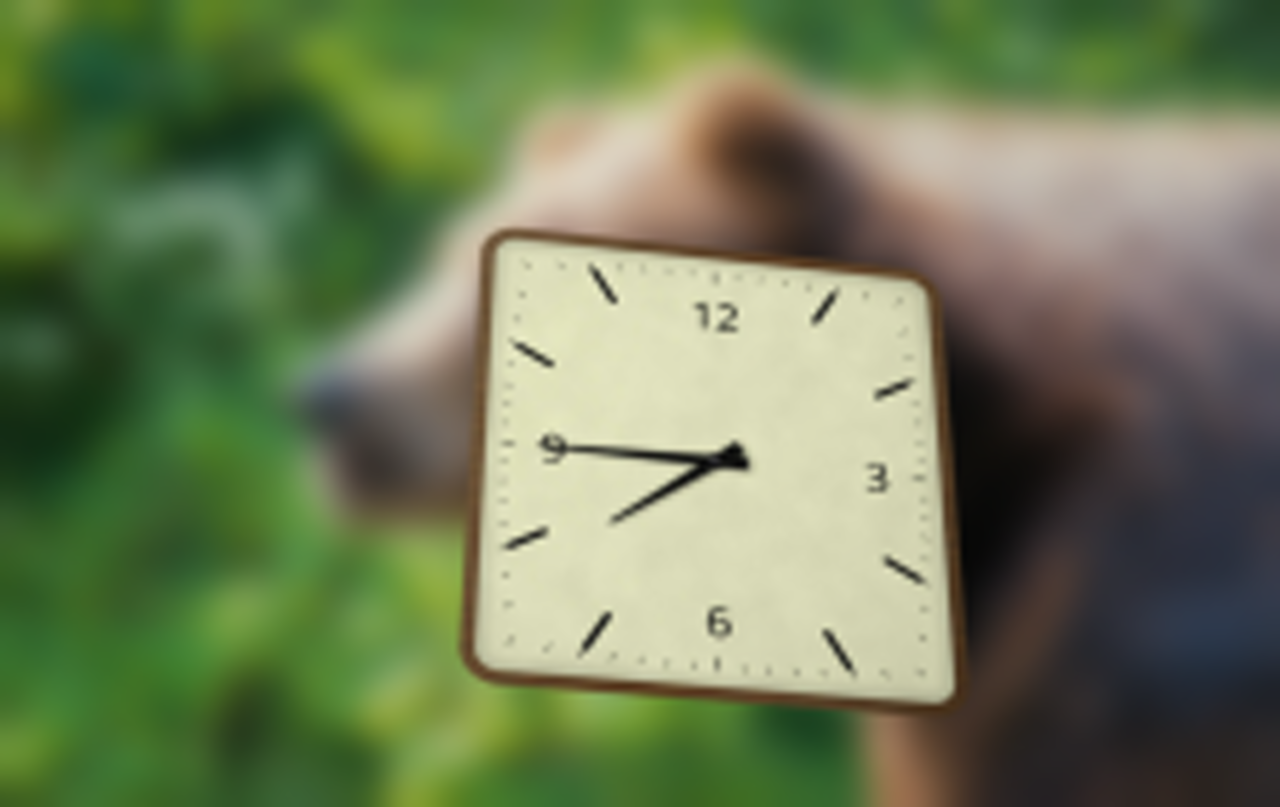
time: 7:45
